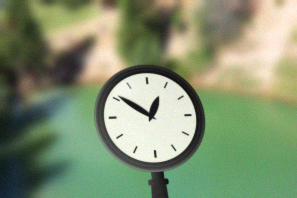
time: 12:51
